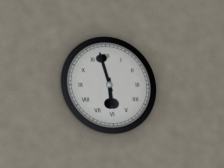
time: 5:58
